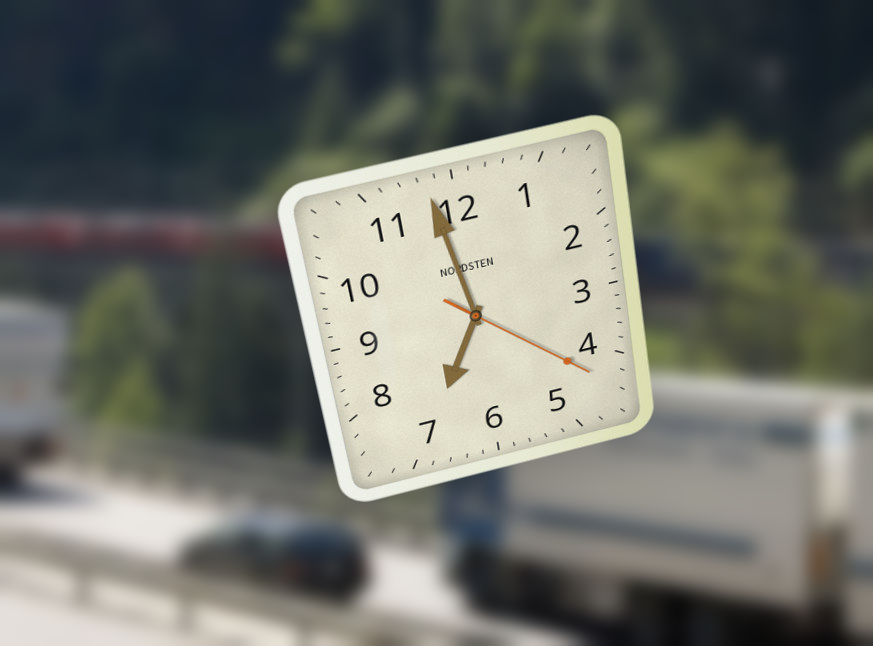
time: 6:58:22
